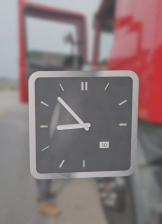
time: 8:53
